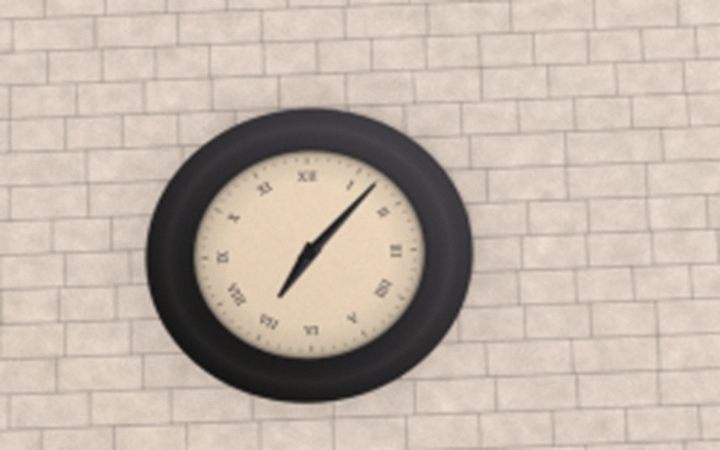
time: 7:07
